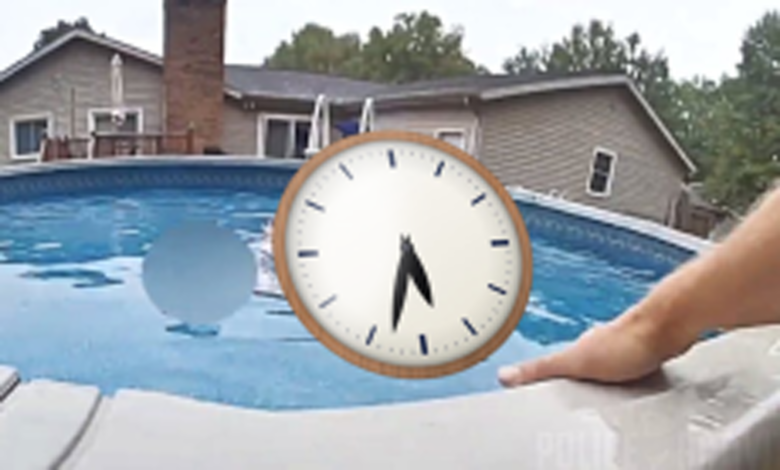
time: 5:33
